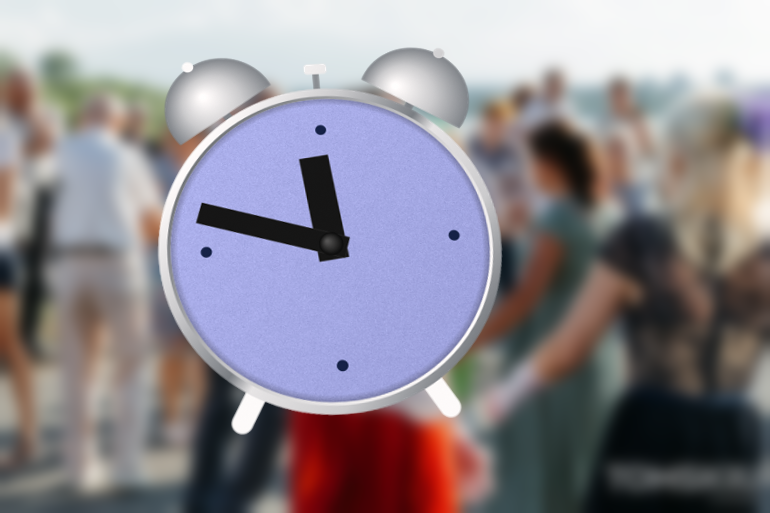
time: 11:48
